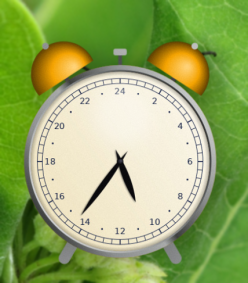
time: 10:36
